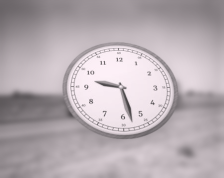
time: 9:28
